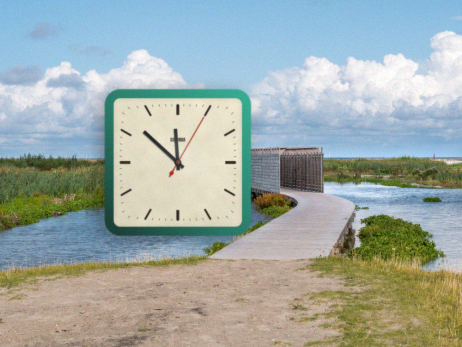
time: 11:52:05
